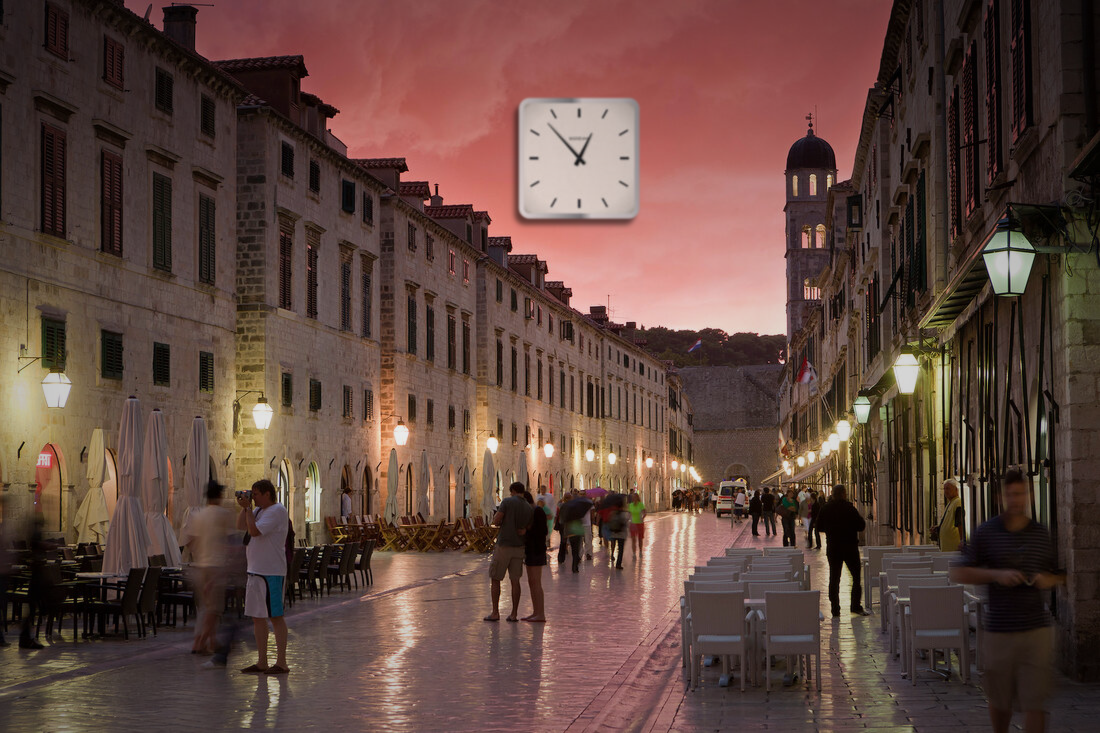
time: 12:53
